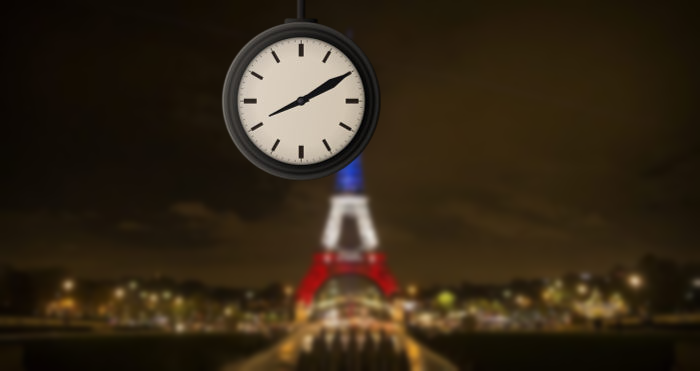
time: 8:10
